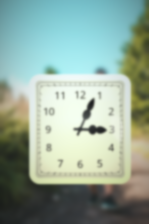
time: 3:04
